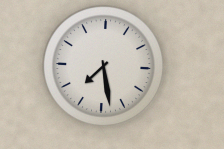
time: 7:28
